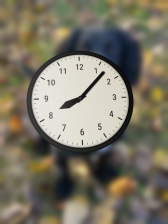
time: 8:07
